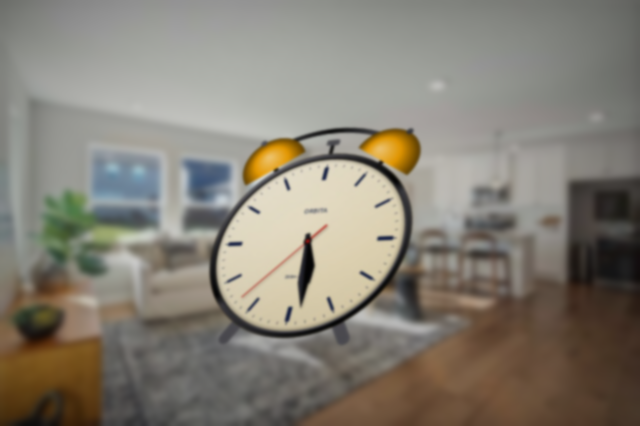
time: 5:28:37
